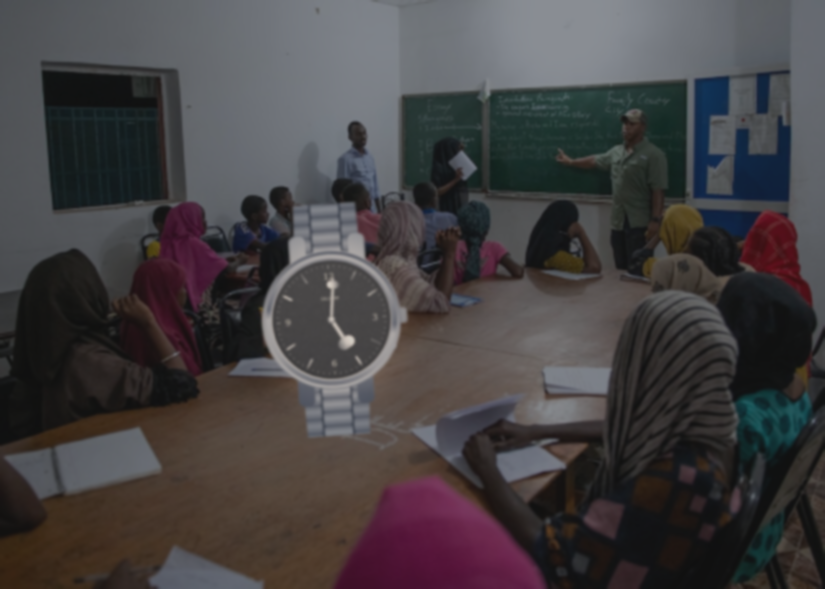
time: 5:01
